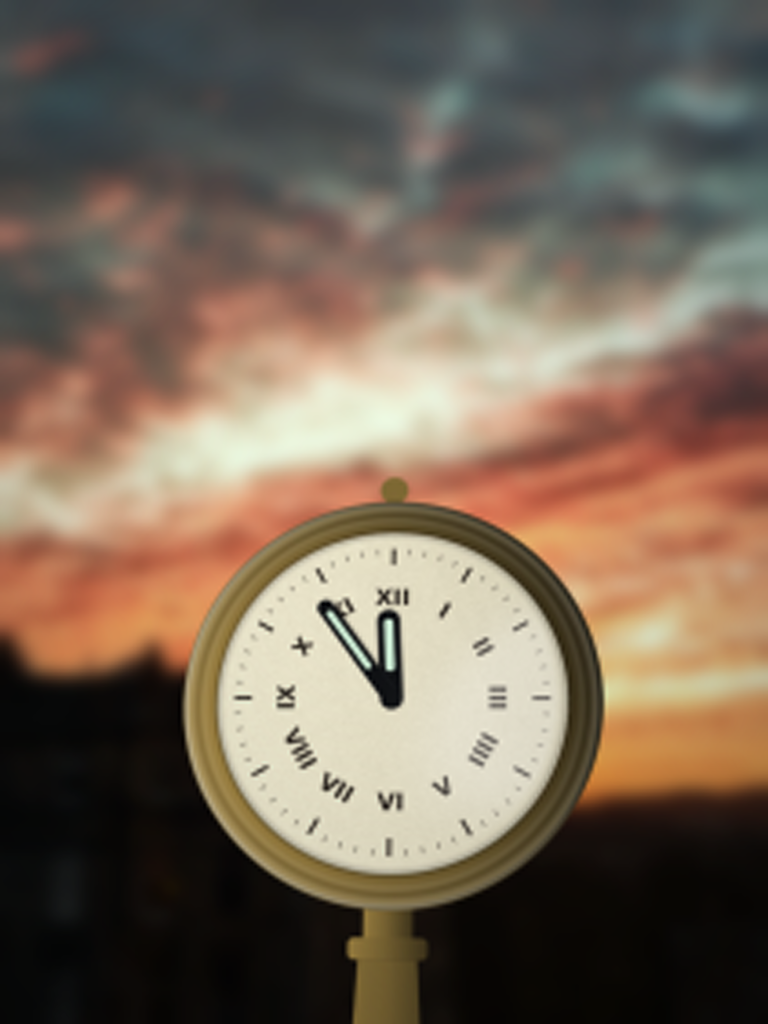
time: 11:54
